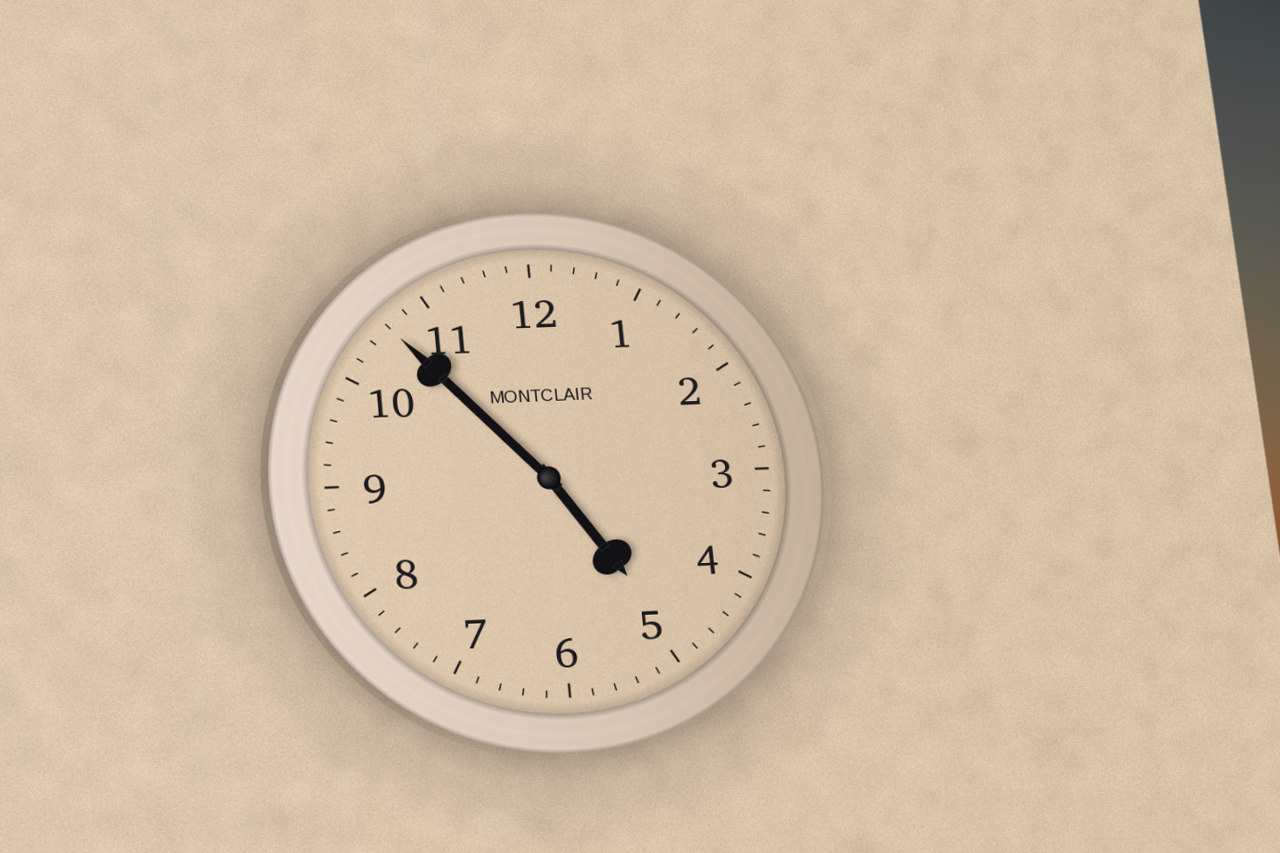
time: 4:53
